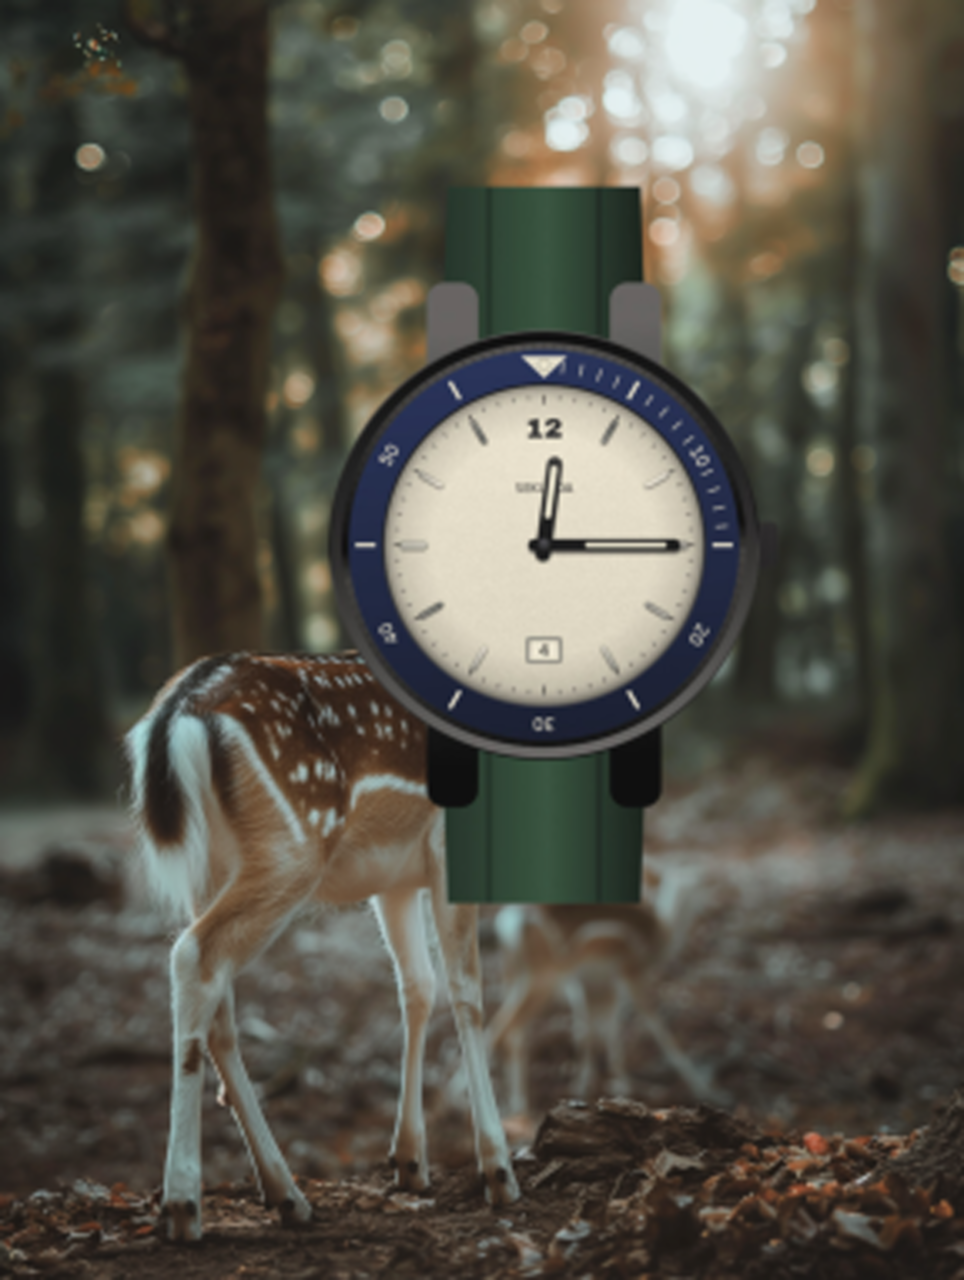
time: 12:15
